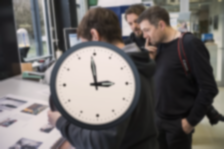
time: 2:59
